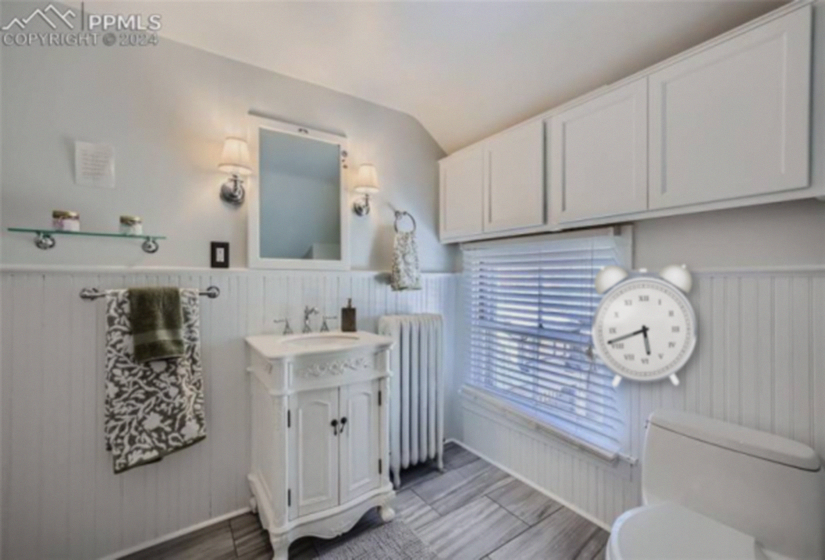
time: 5:42
